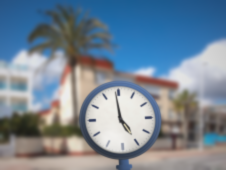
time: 4:59
